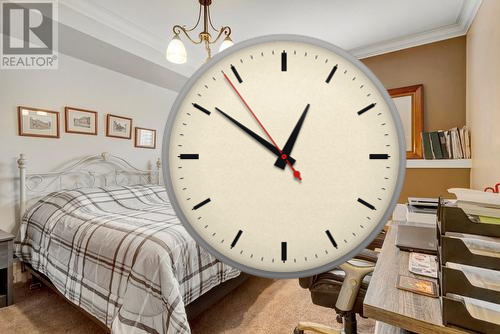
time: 12:50:54
